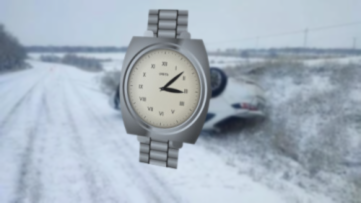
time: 3:08
